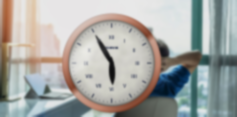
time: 5:55
